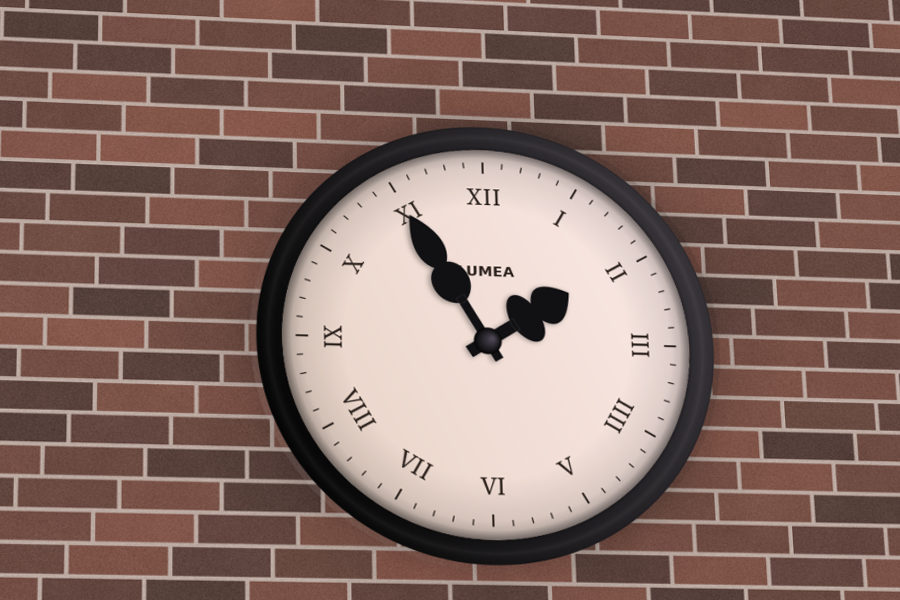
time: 1:55
